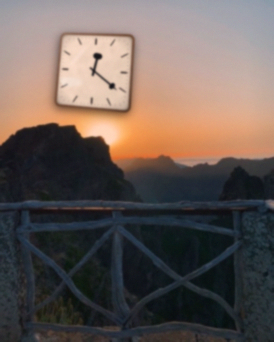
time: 12:21
